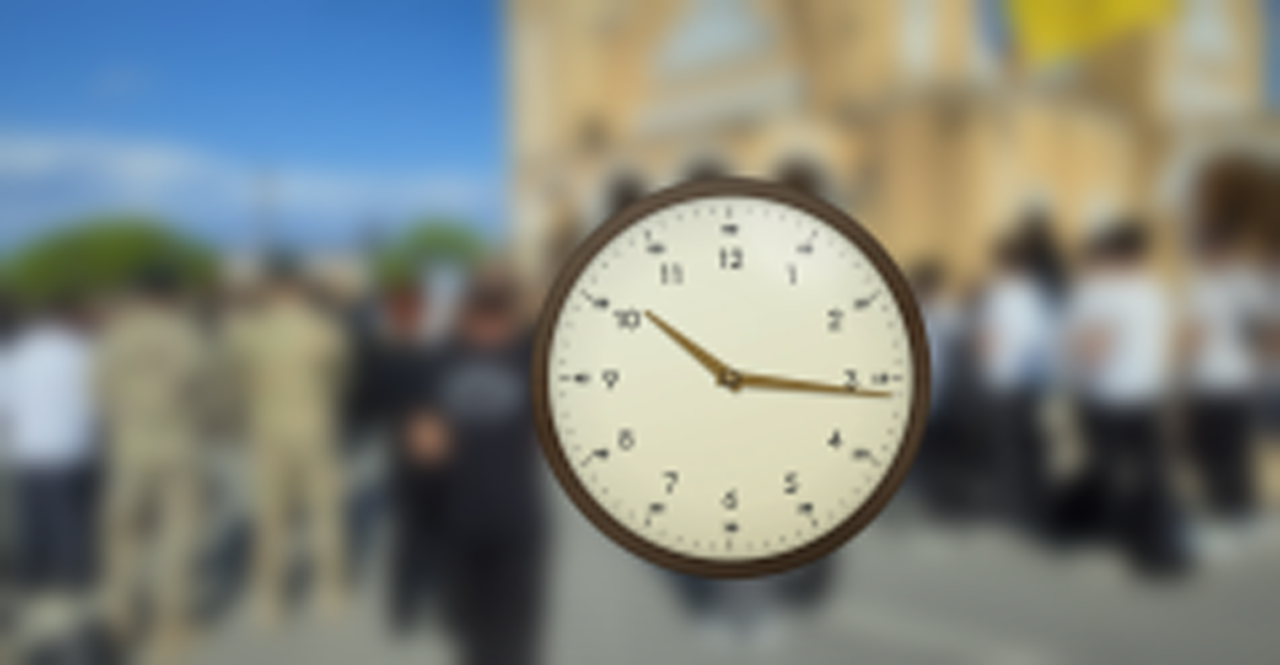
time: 10:16
